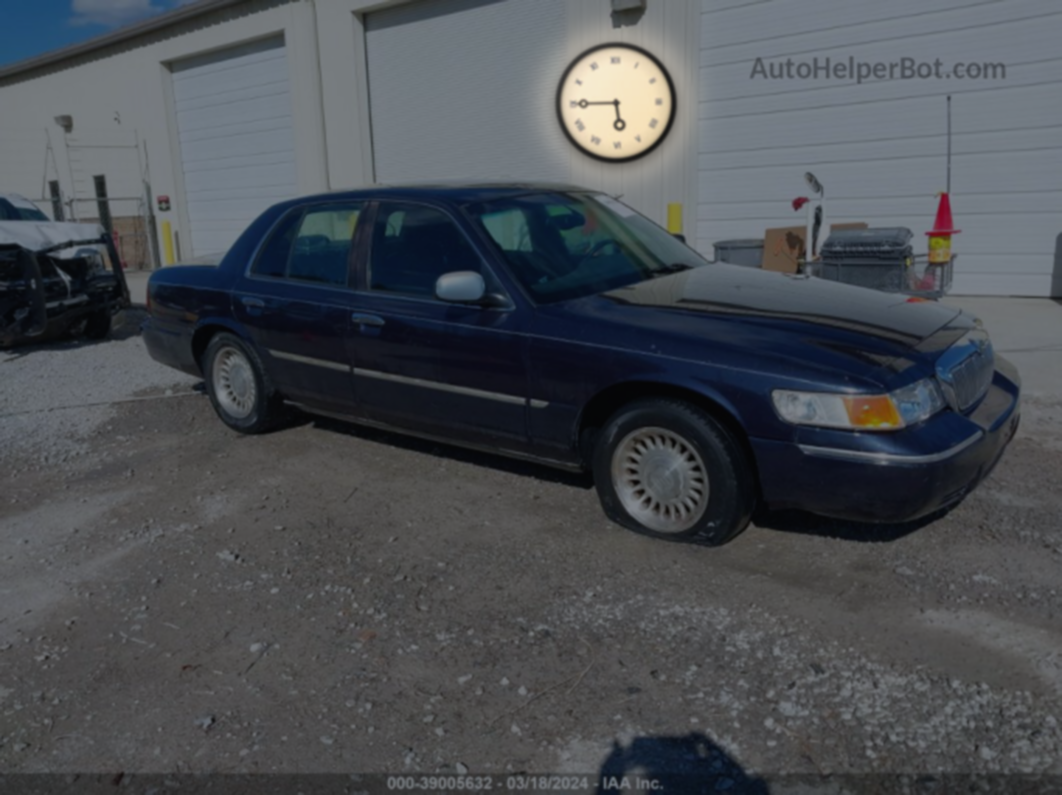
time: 5:45
